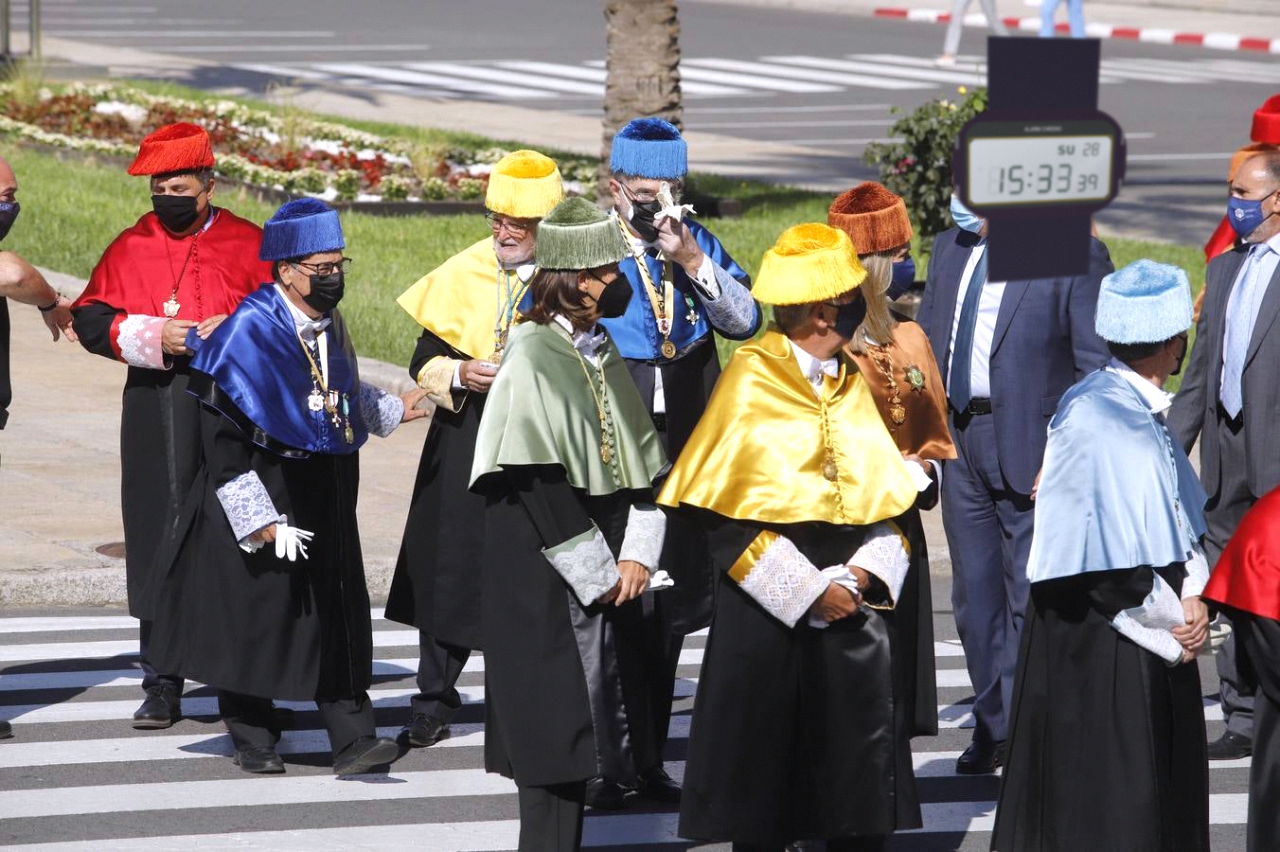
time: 15:33:39
